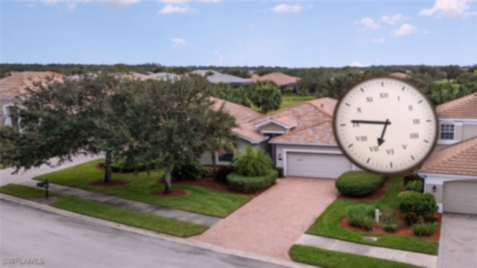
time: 6:46
